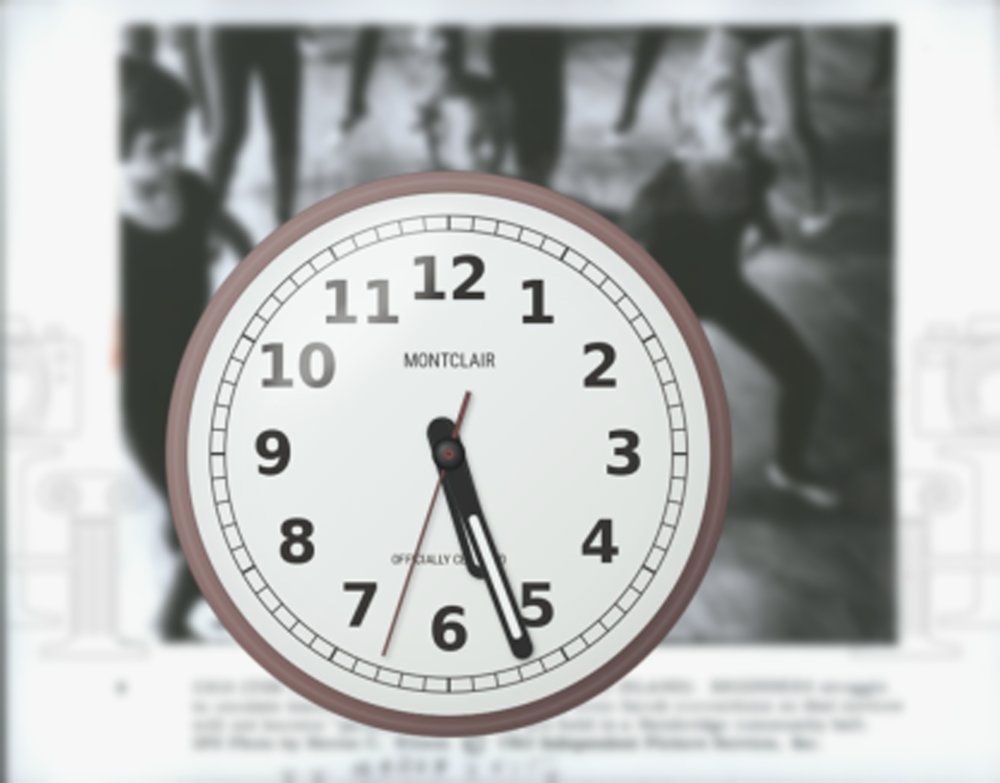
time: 5:26:33
